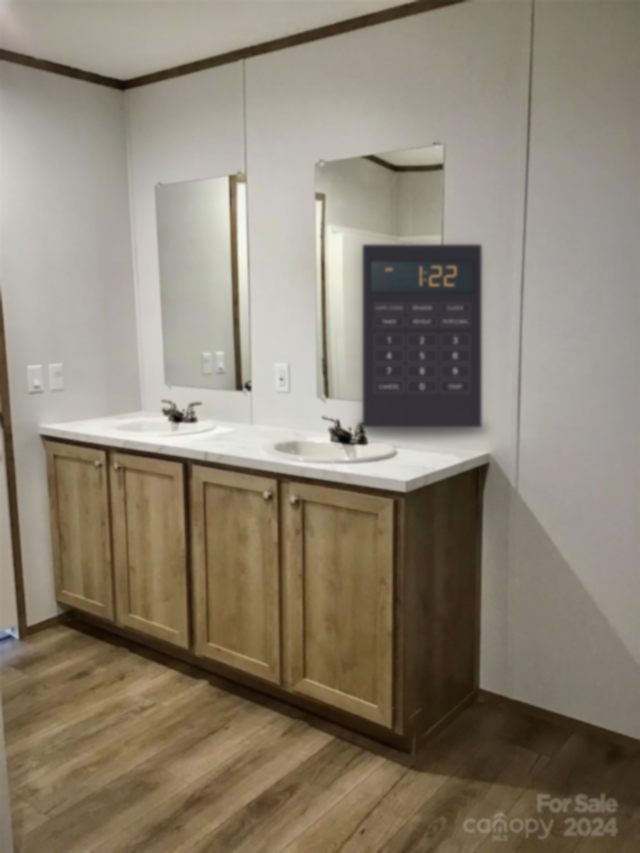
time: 1:22
